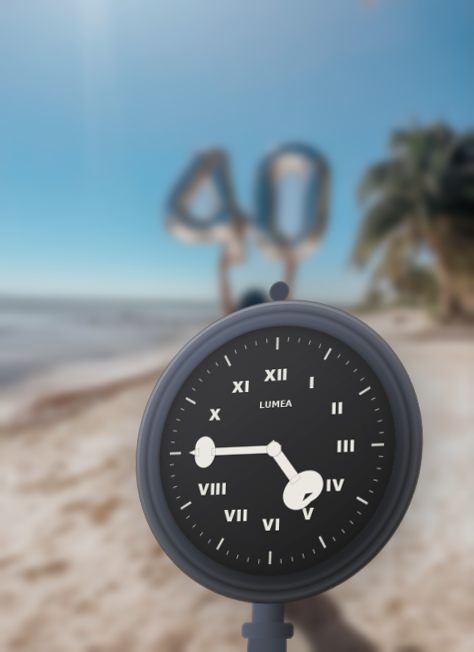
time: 4:45
